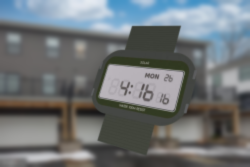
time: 4:16:16
